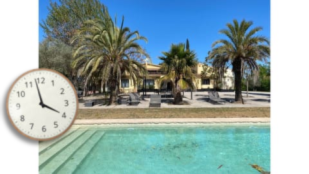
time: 3:58
